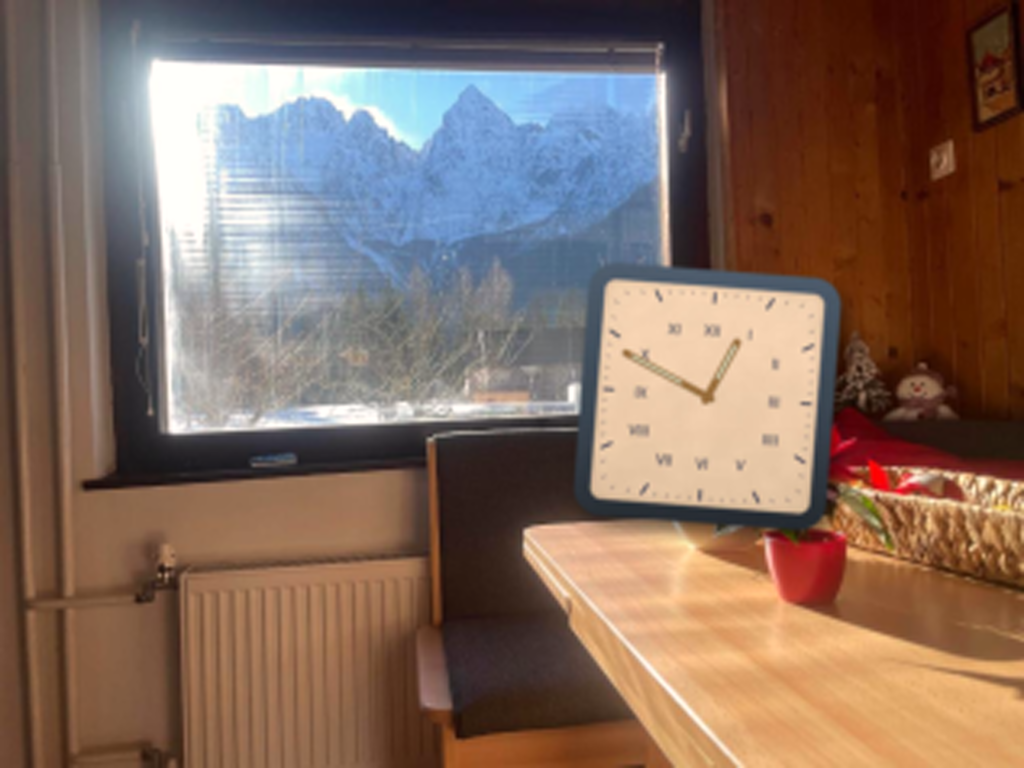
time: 12:49
